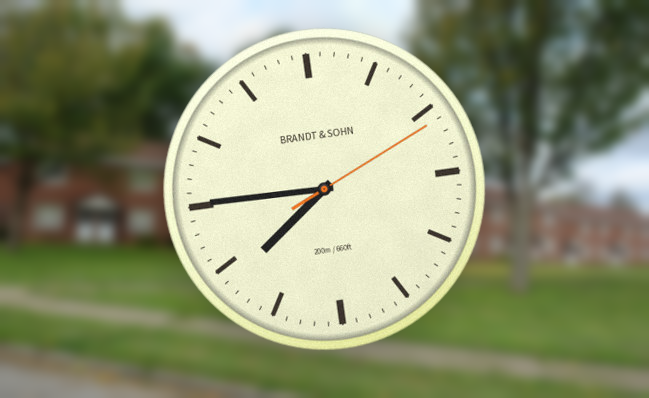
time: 7:45:11
